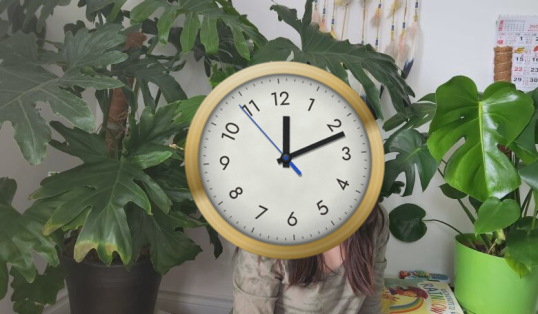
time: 12:11:54
